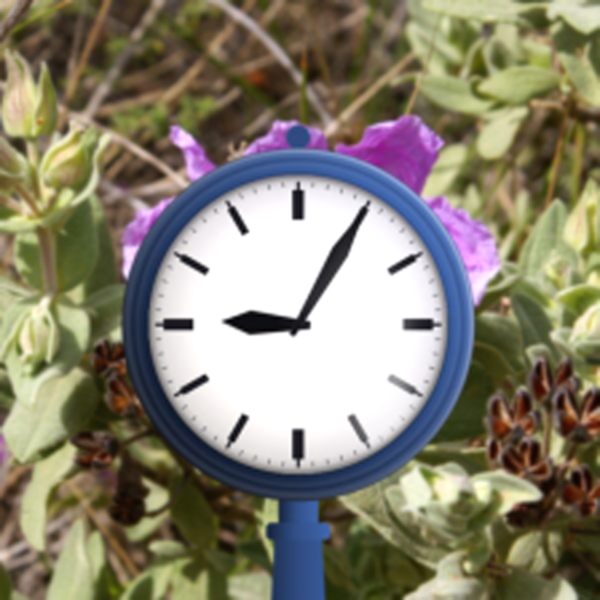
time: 9:05
